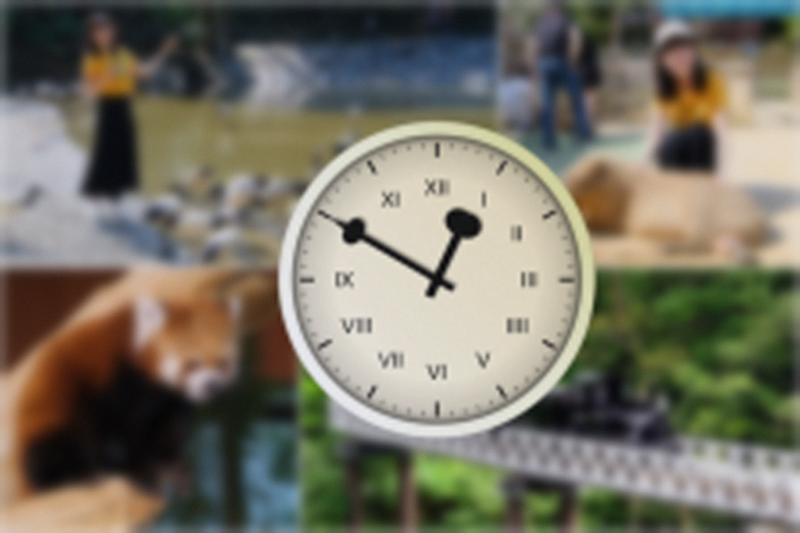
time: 12:50
